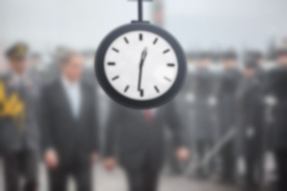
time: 12:31
